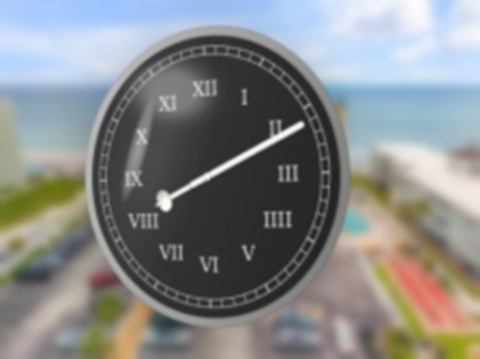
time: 8:11
